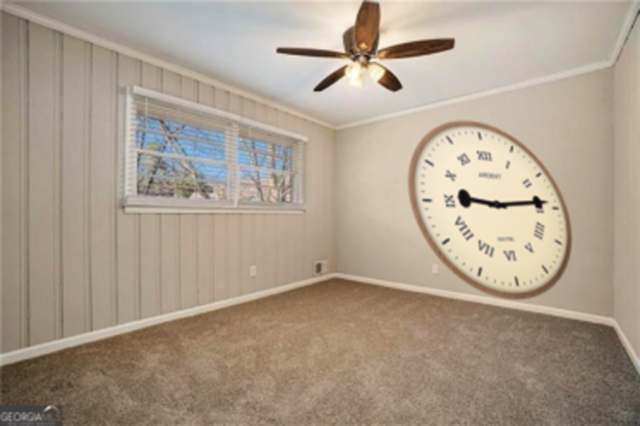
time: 9:14
